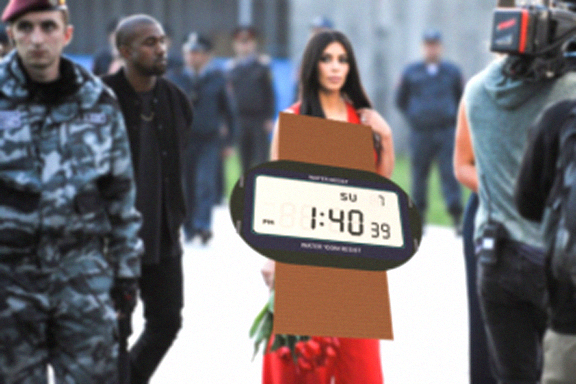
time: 1:40:39
